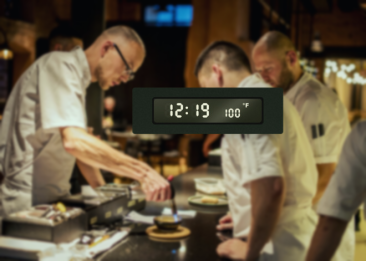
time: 12:19
